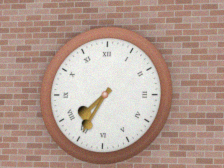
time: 7:35
